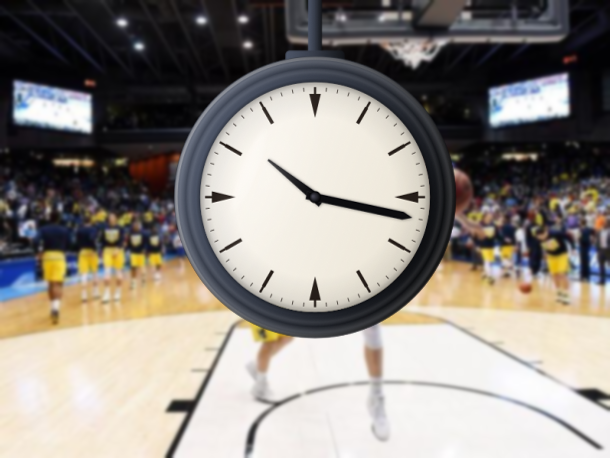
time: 10:17
